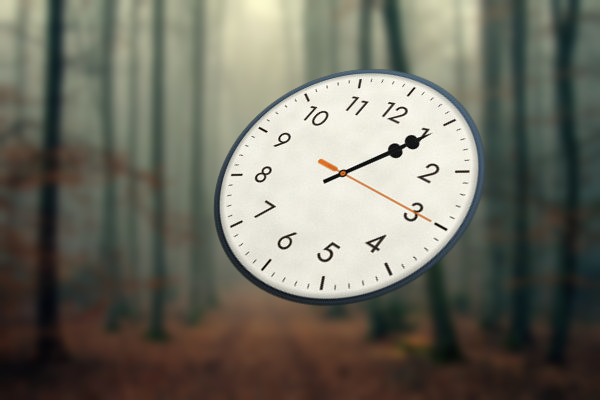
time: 1:05:15
